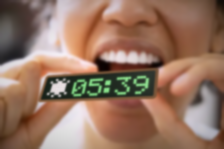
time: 5:39
